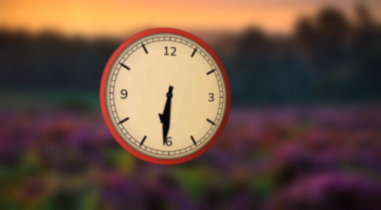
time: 6:31
